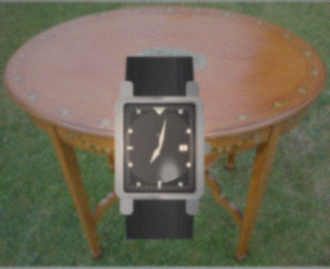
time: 7:02
